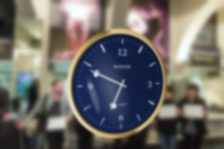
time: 6:49
